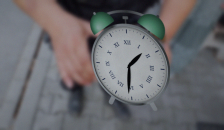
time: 1:31
